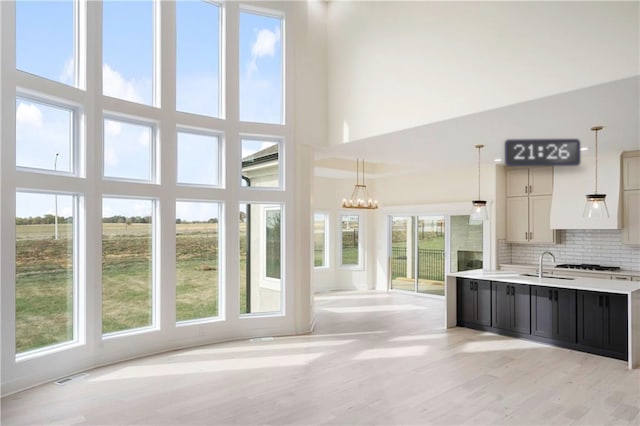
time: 21:26
